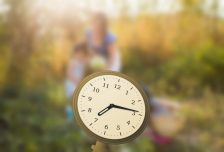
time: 7:14
